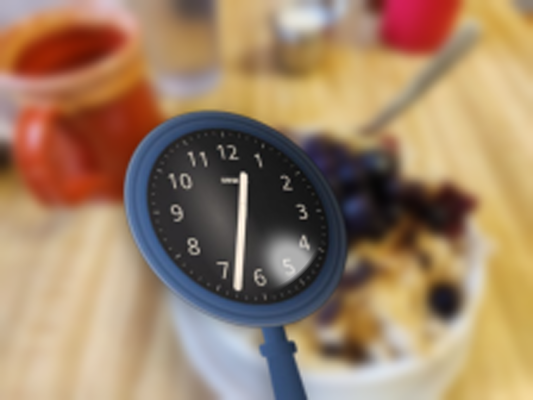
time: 12:33
